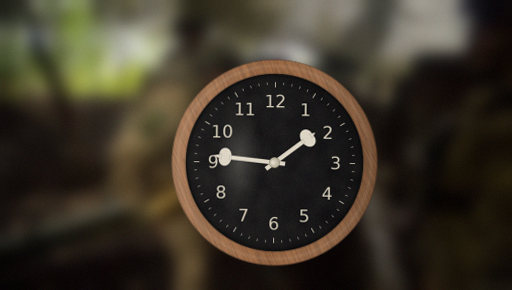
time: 1:46
